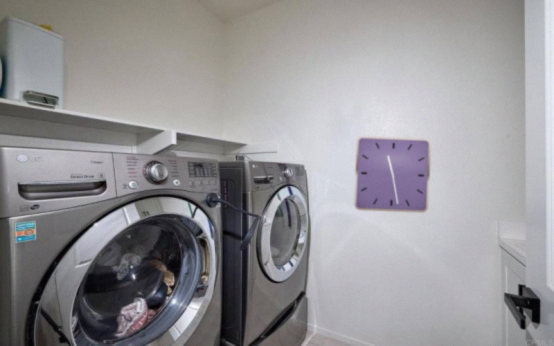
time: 11:28
